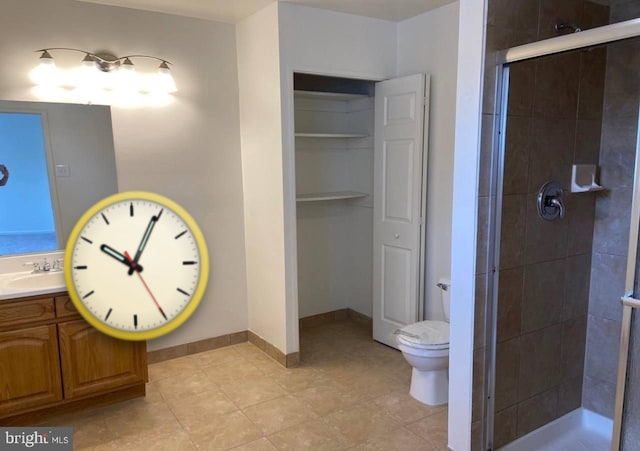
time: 10:04:25
